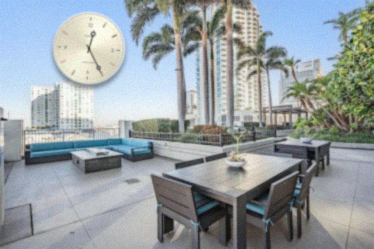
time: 12:25
